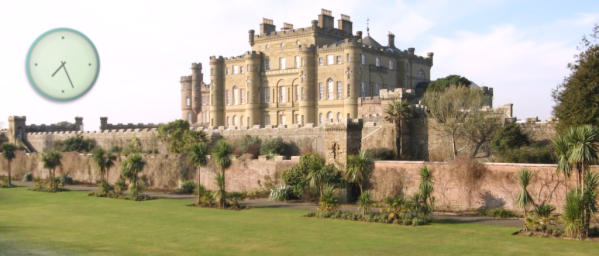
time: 7:26
